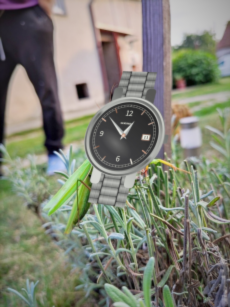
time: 12:52
